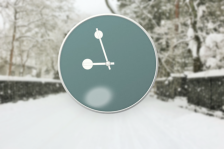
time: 8:57
